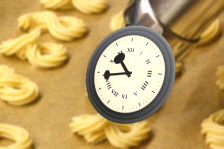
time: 10:44
